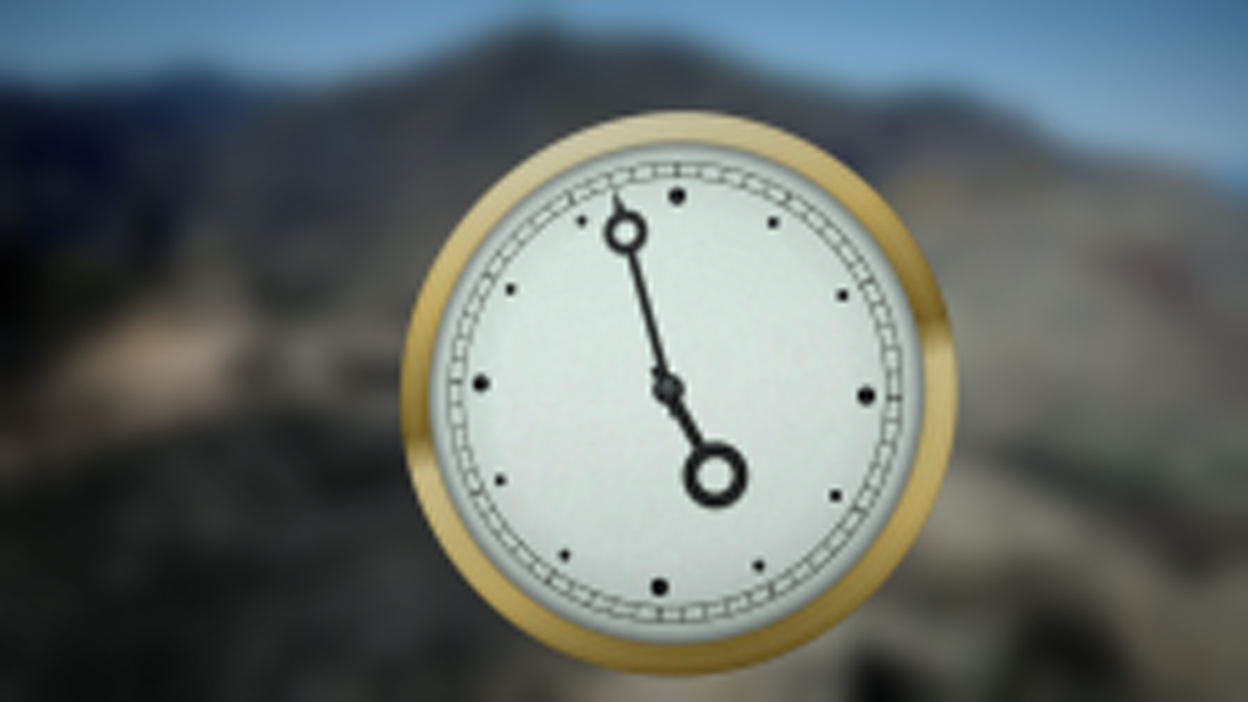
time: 4:57
